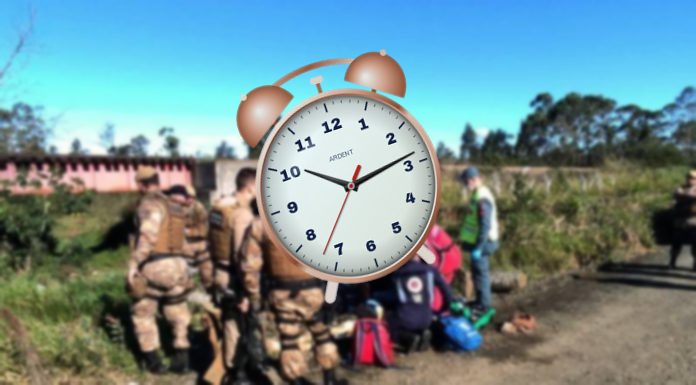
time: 10:13:37
